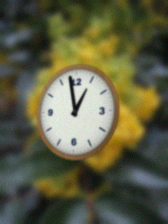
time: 12:58
